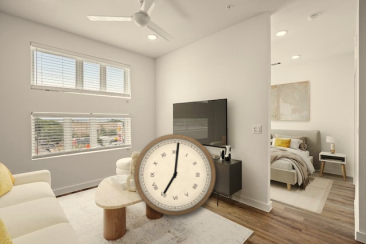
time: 7:01
